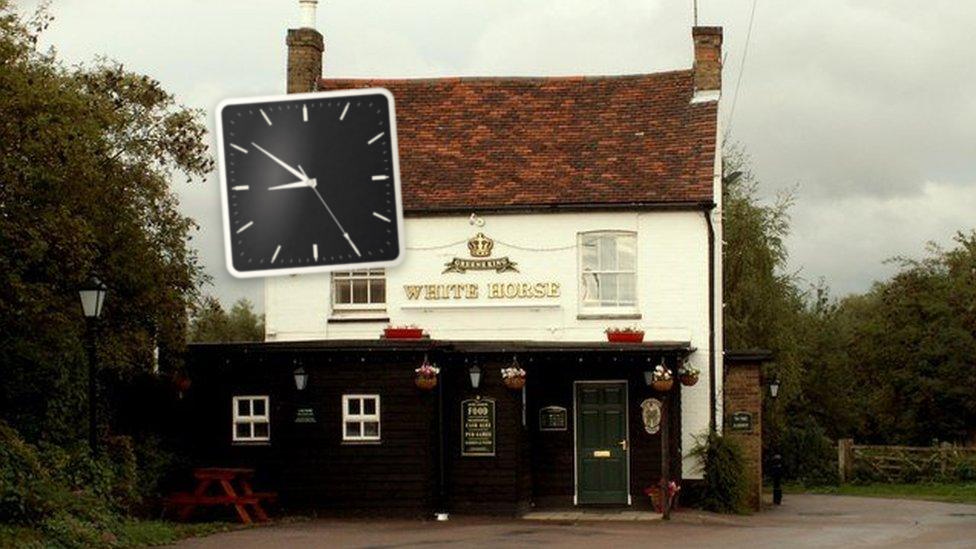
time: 8:51:25
